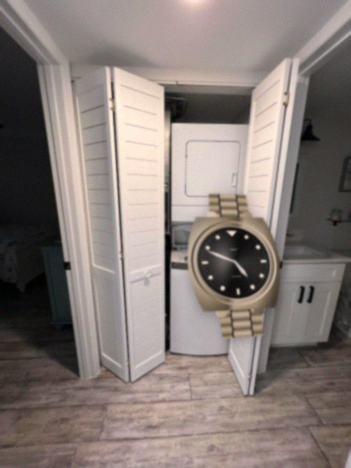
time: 4:49
